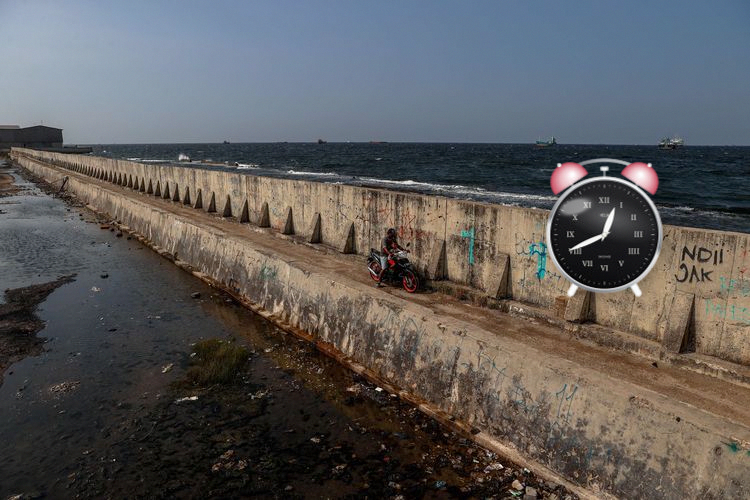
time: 12:41
